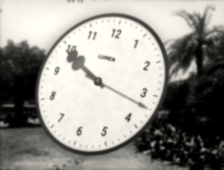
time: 9:49:17
